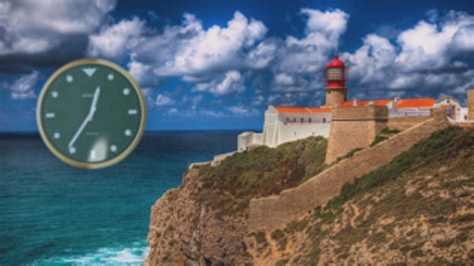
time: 12:36
